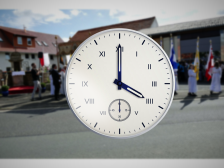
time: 4:00
